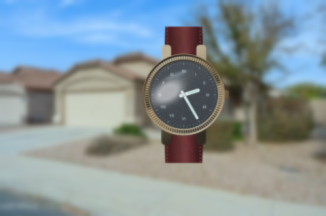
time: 2:25
